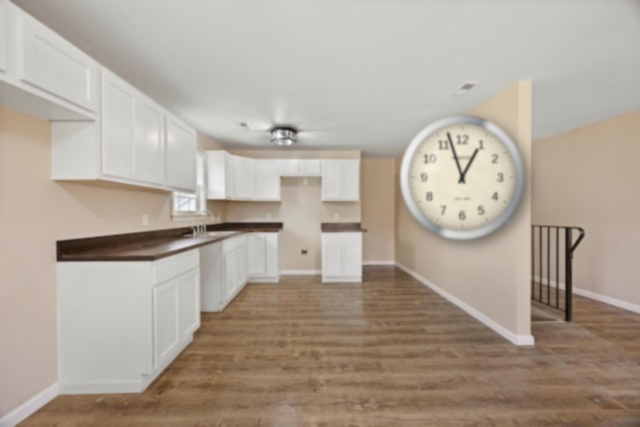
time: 12:57
